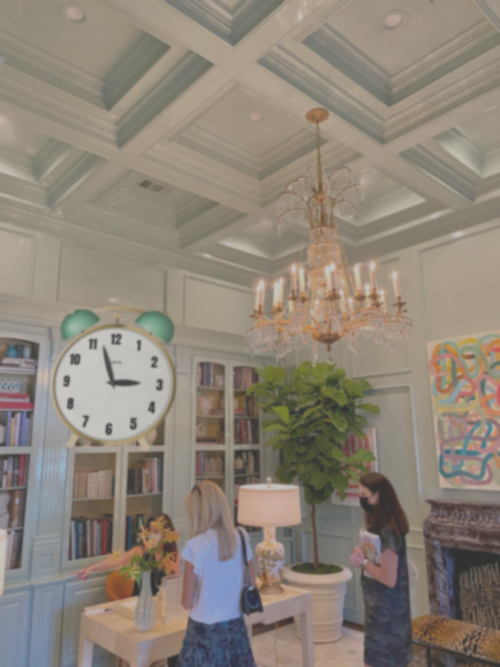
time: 2:57
